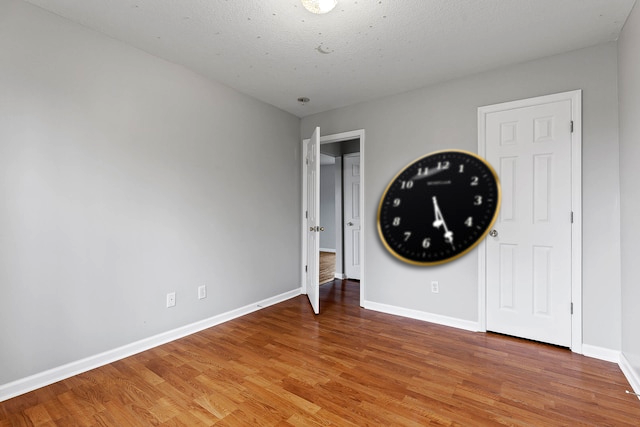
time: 5:25
